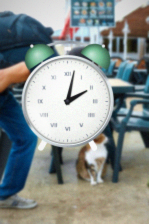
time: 2:02
